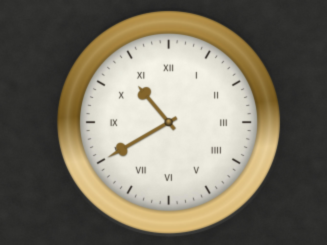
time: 10:40
